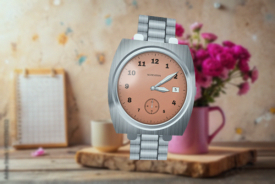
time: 3:09
